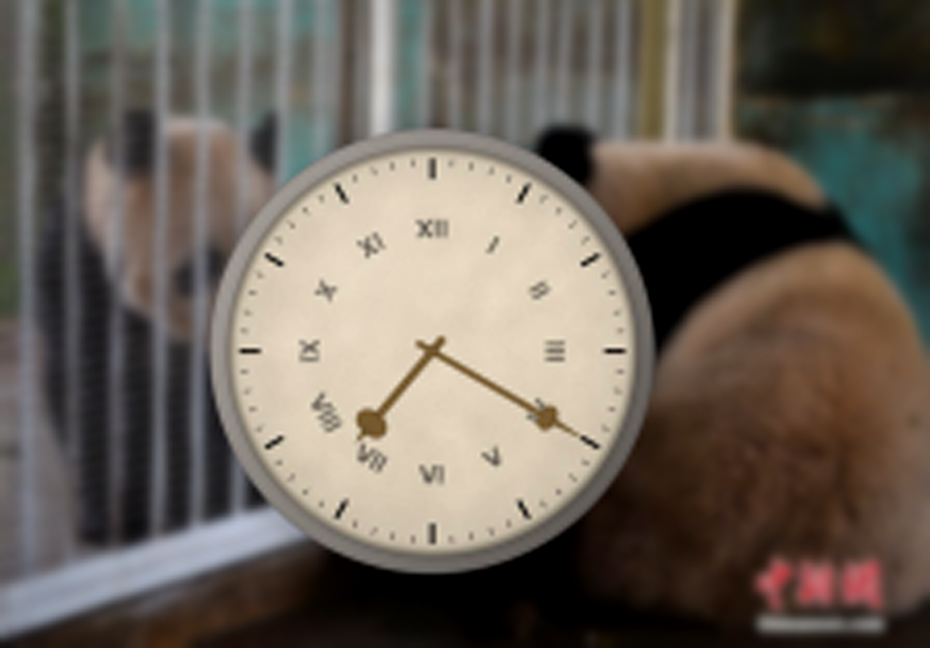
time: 7:20
